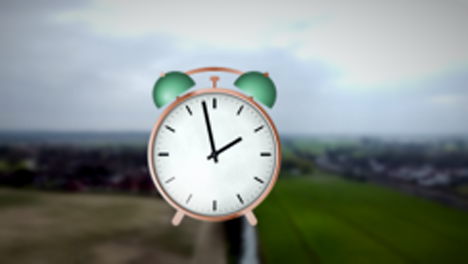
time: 1:58
